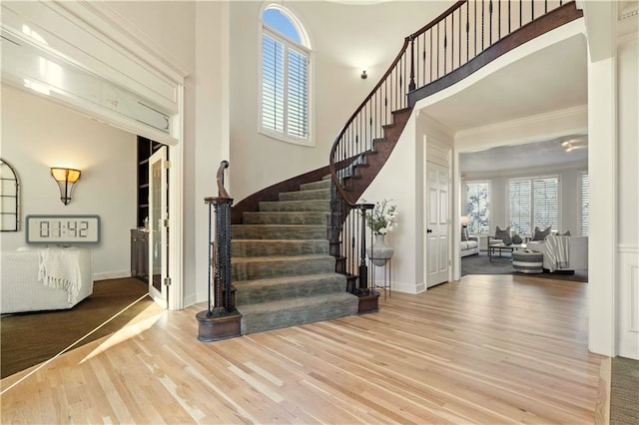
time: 1:42
